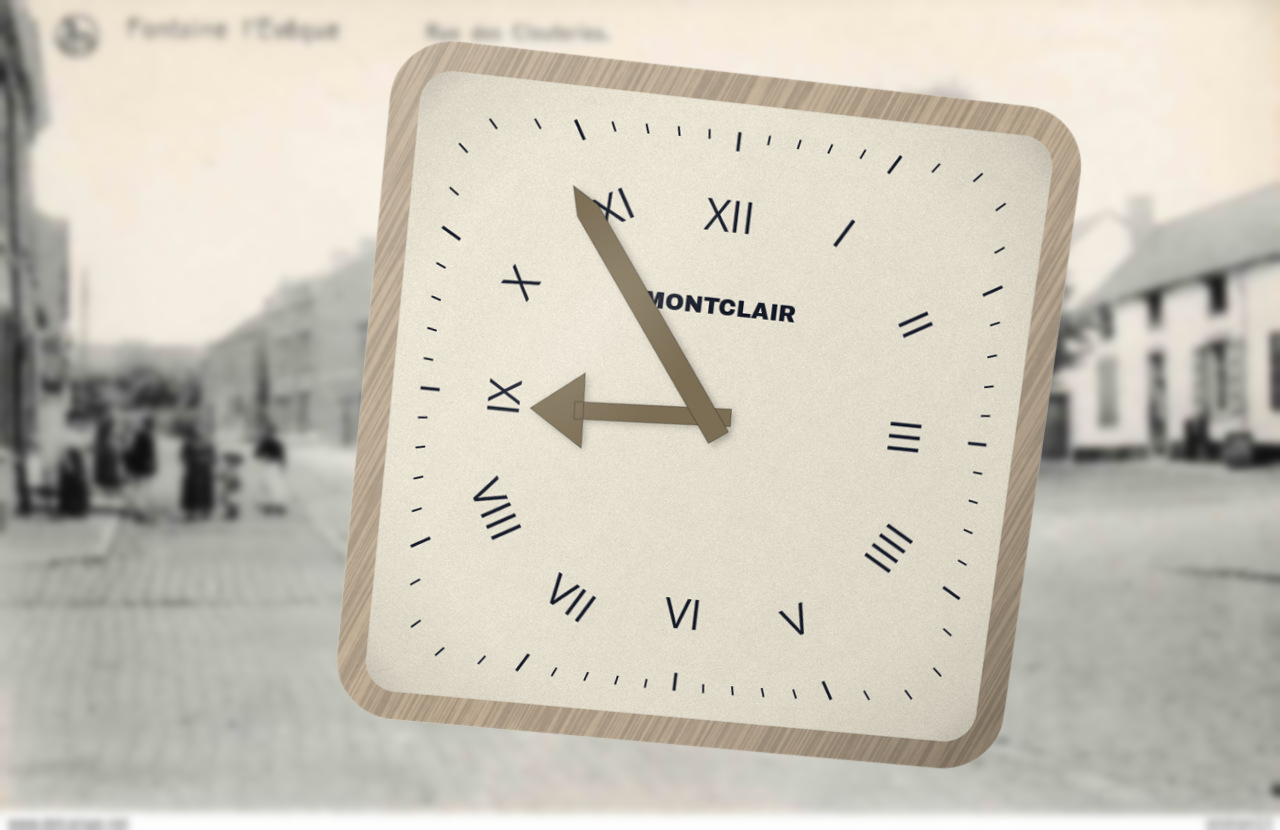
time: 8:54
